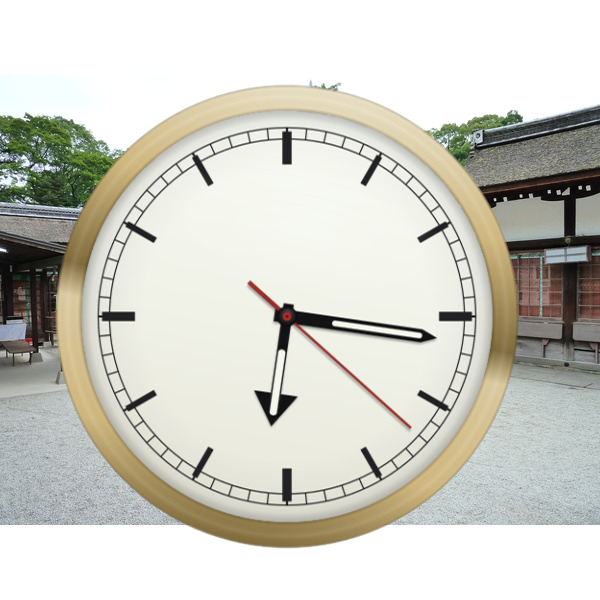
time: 6:16:22
